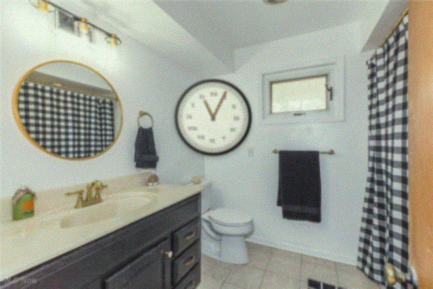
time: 11:04
